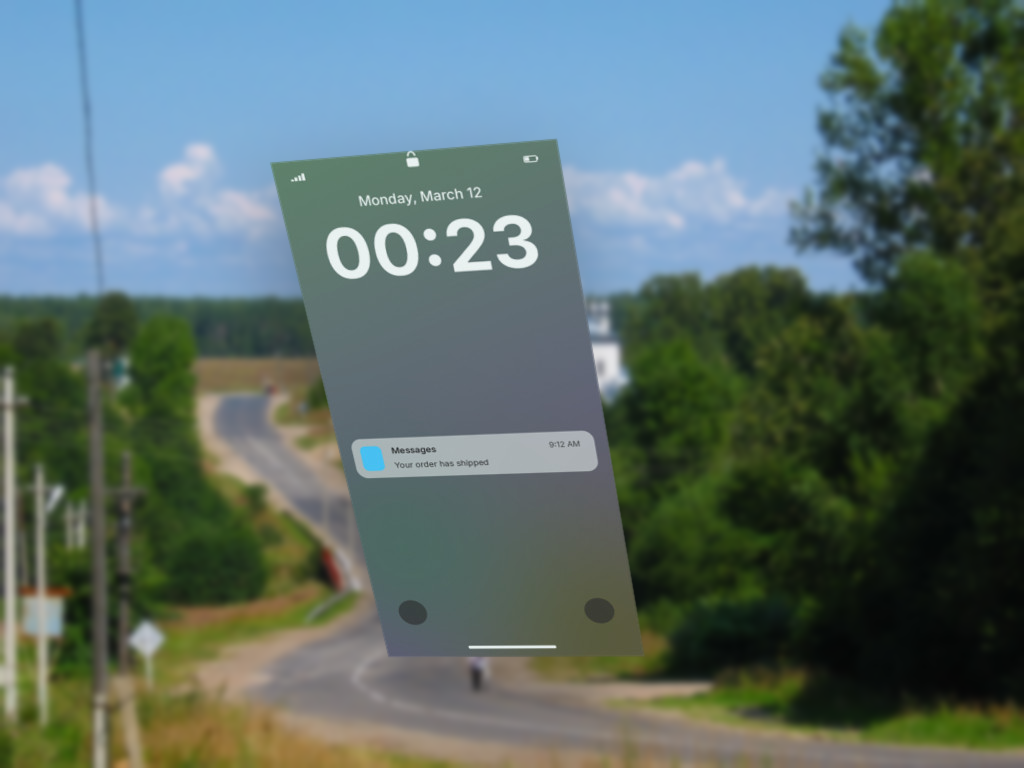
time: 0:23
